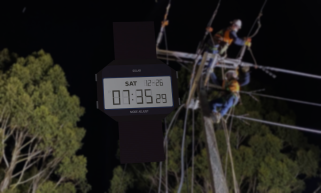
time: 7:35:29
